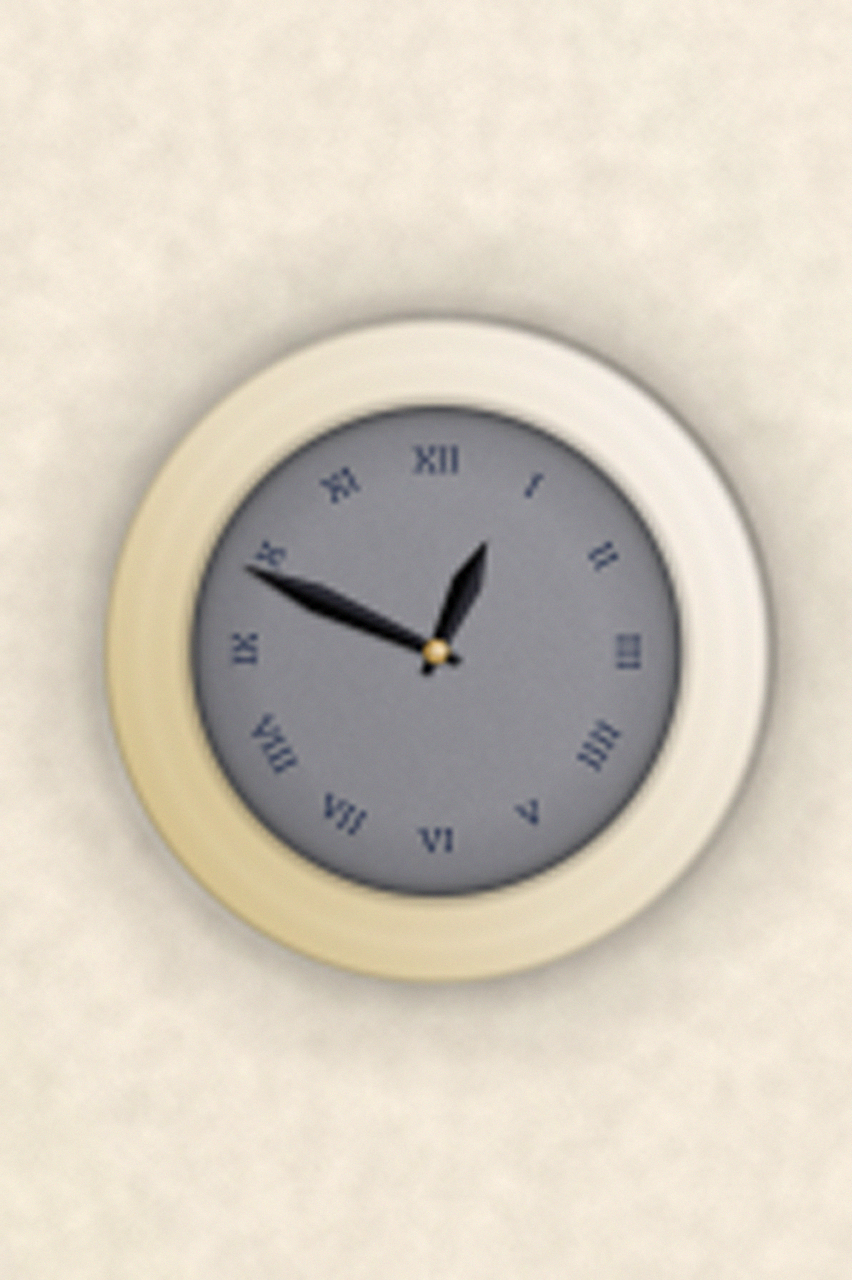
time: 12:49
